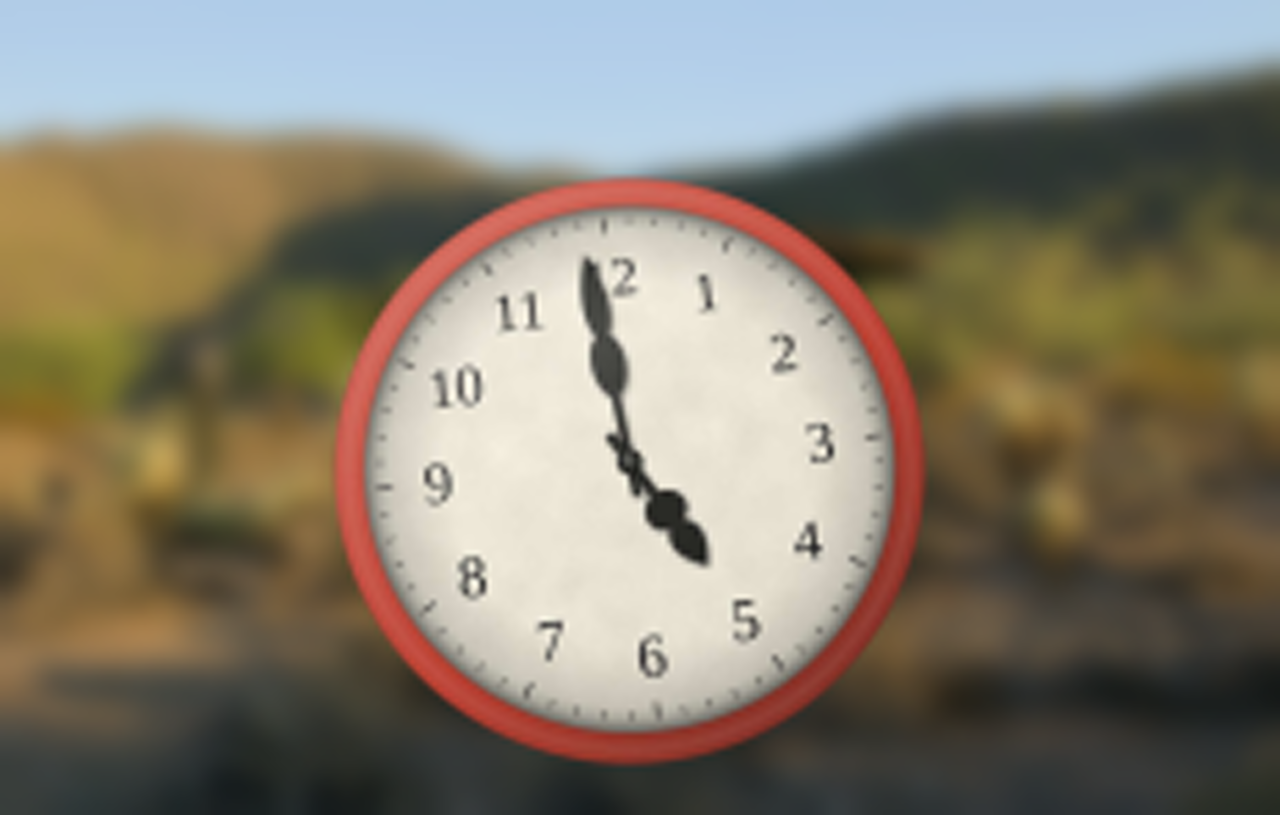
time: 4:59
